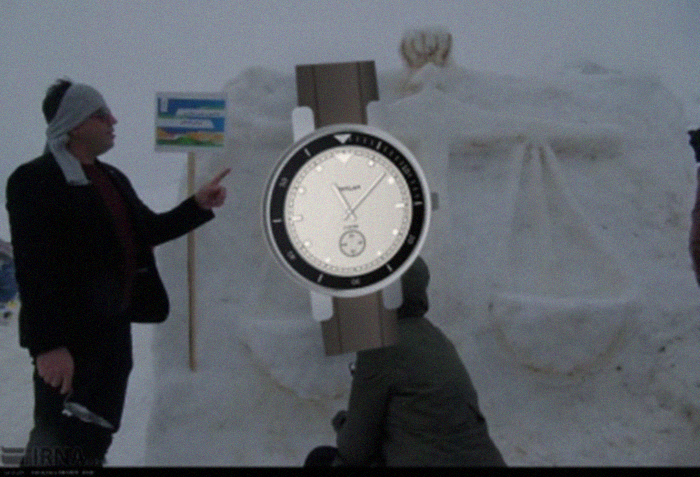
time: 11:08
